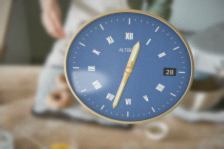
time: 12:33
